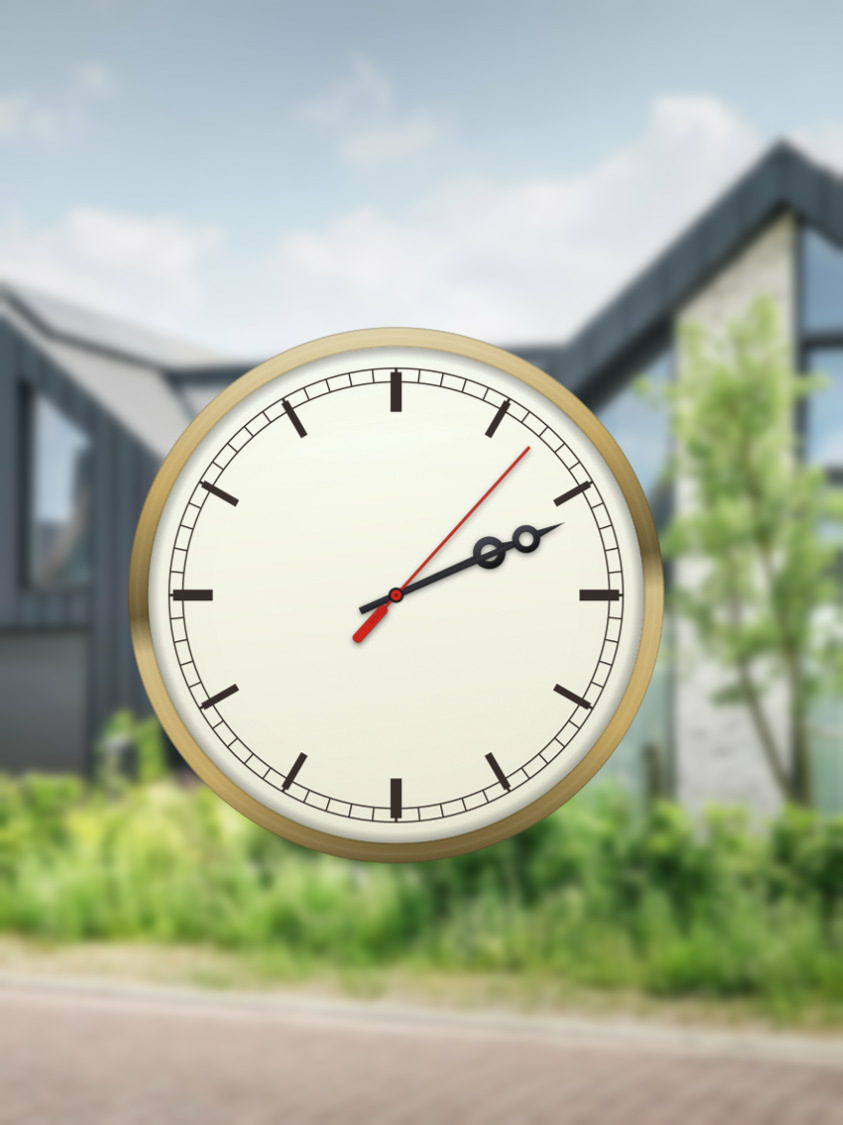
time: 2:11:07
